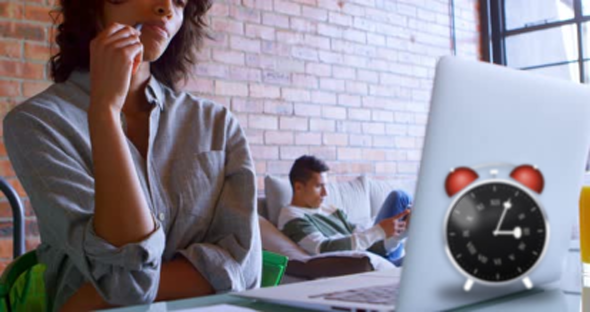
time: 3:04
